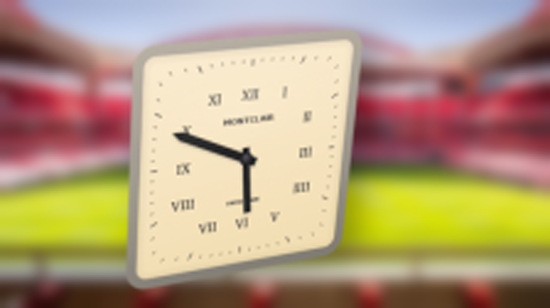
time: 5:49
